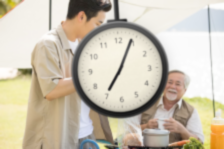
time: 7:04
